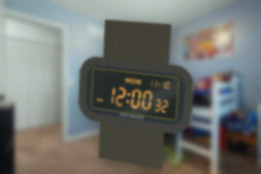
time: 12:00:32
